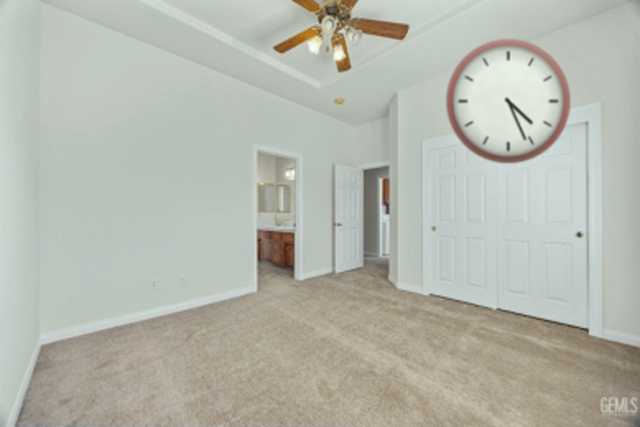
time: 4:26
